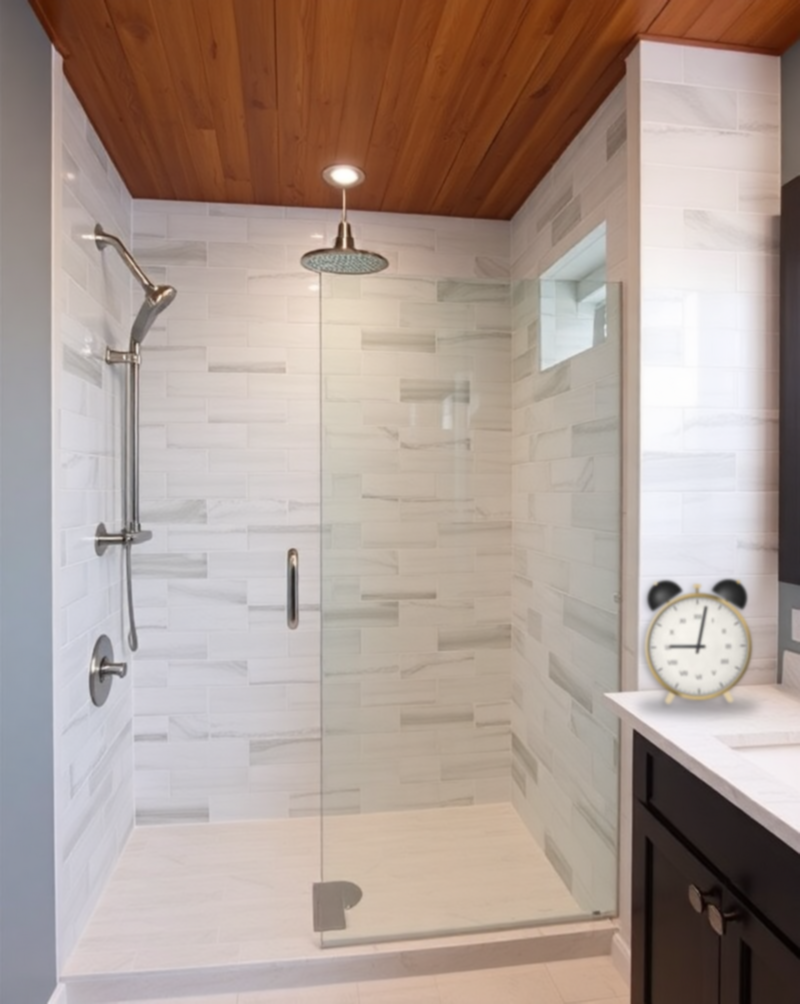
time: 9:02
